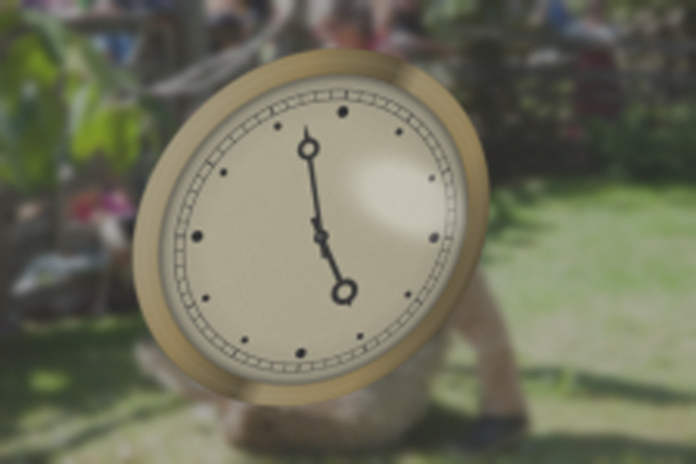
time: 4:57
